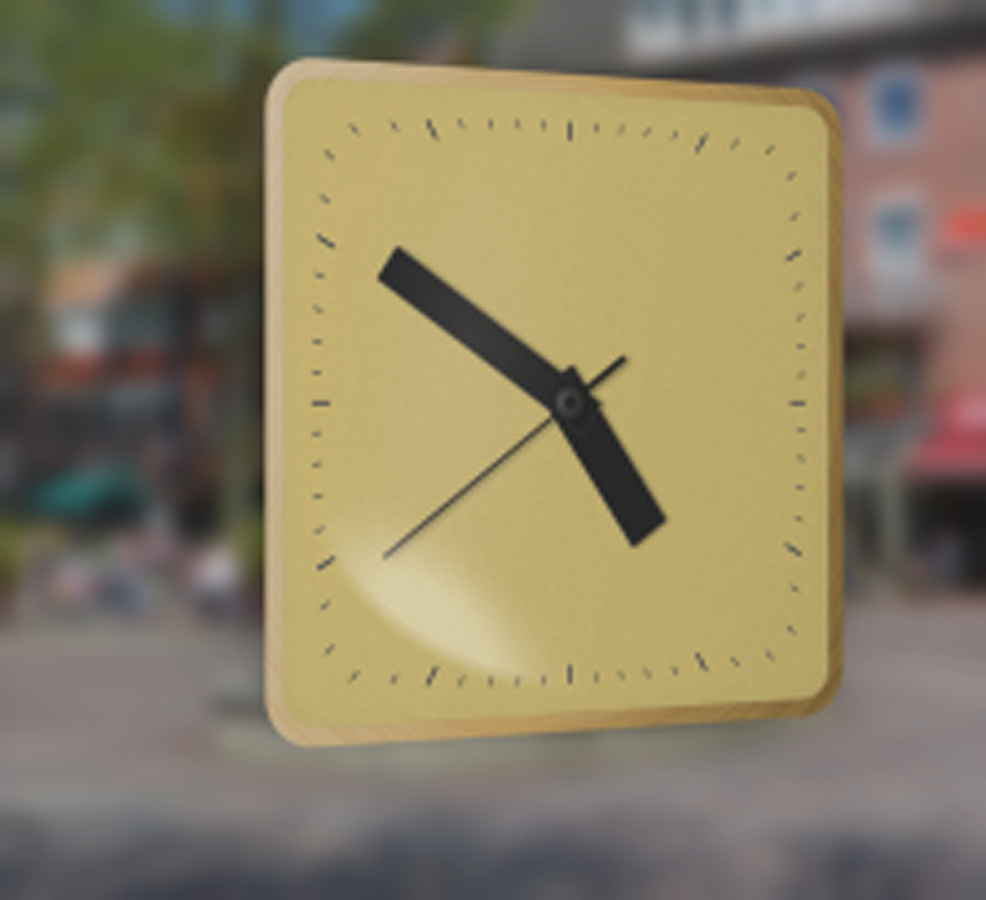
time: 4:50:39
